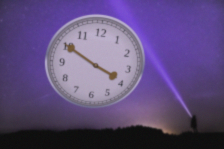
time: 3:50
